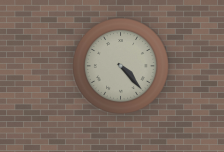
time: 4:23
